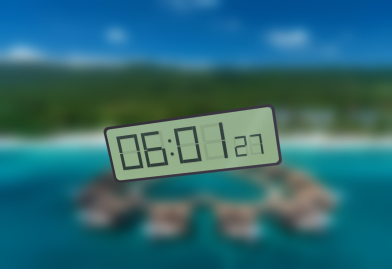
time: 6:01:27
